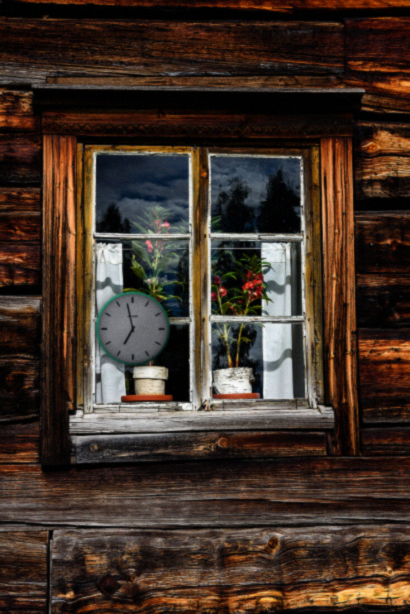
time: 6:58
